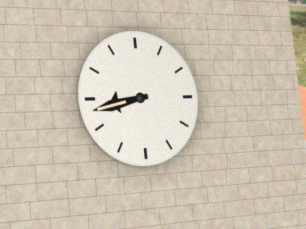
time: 8:43
